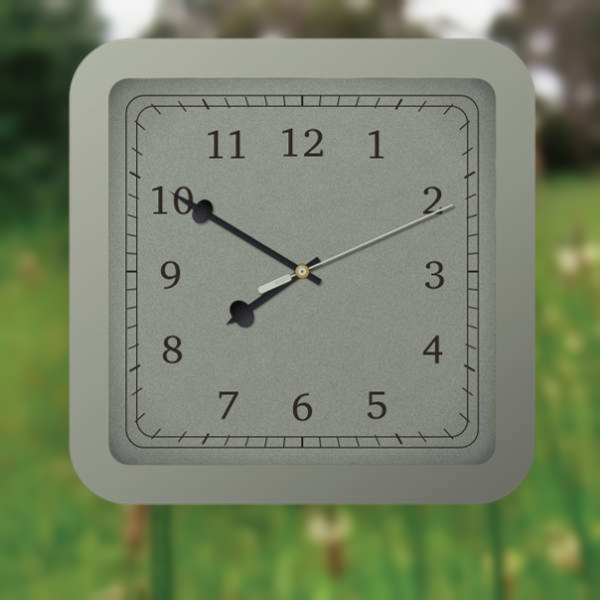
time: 7:50:11
